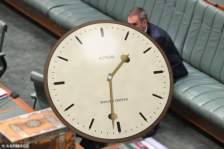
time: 1:31
